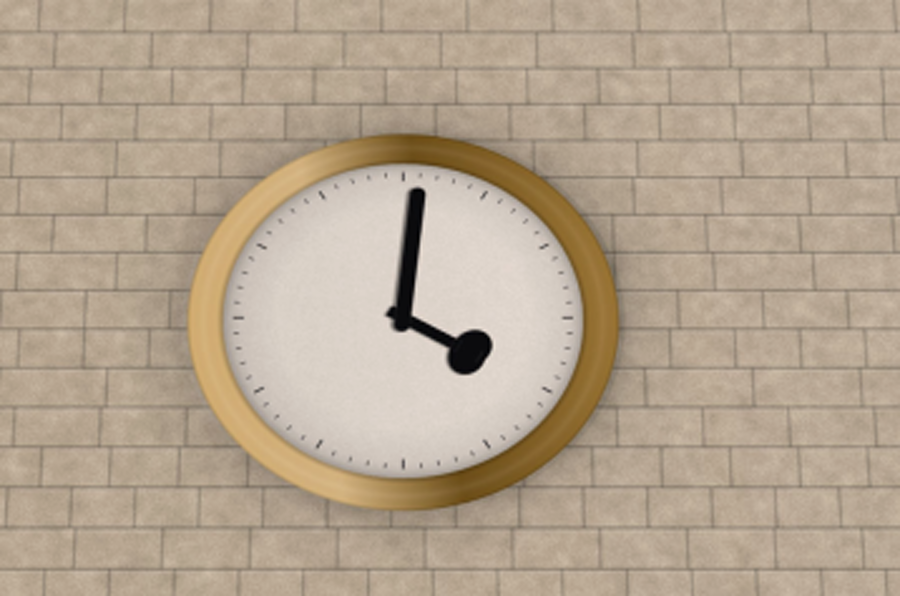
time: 4:01
